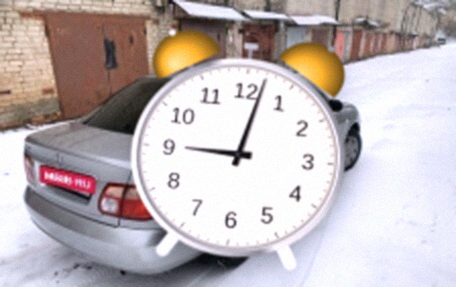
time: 9:02
